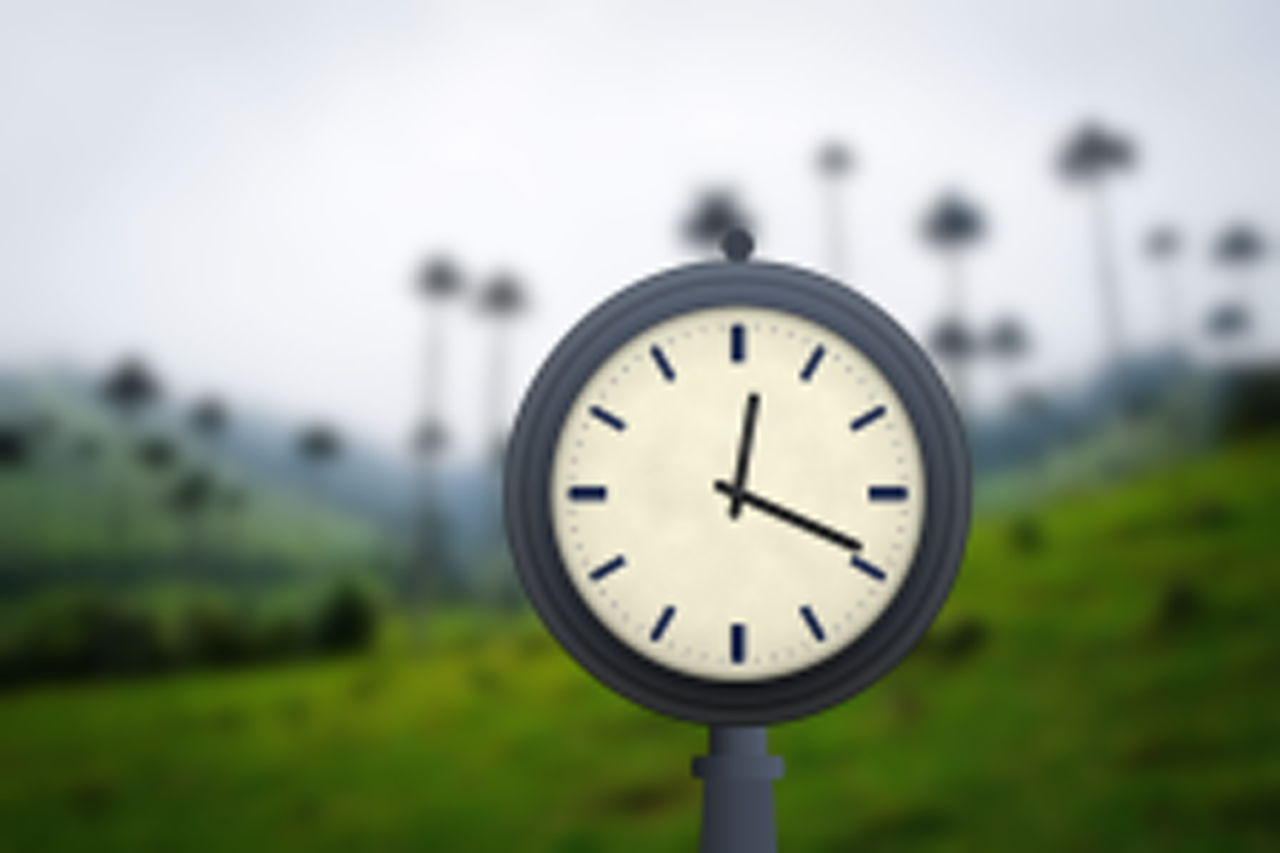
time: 12:19
